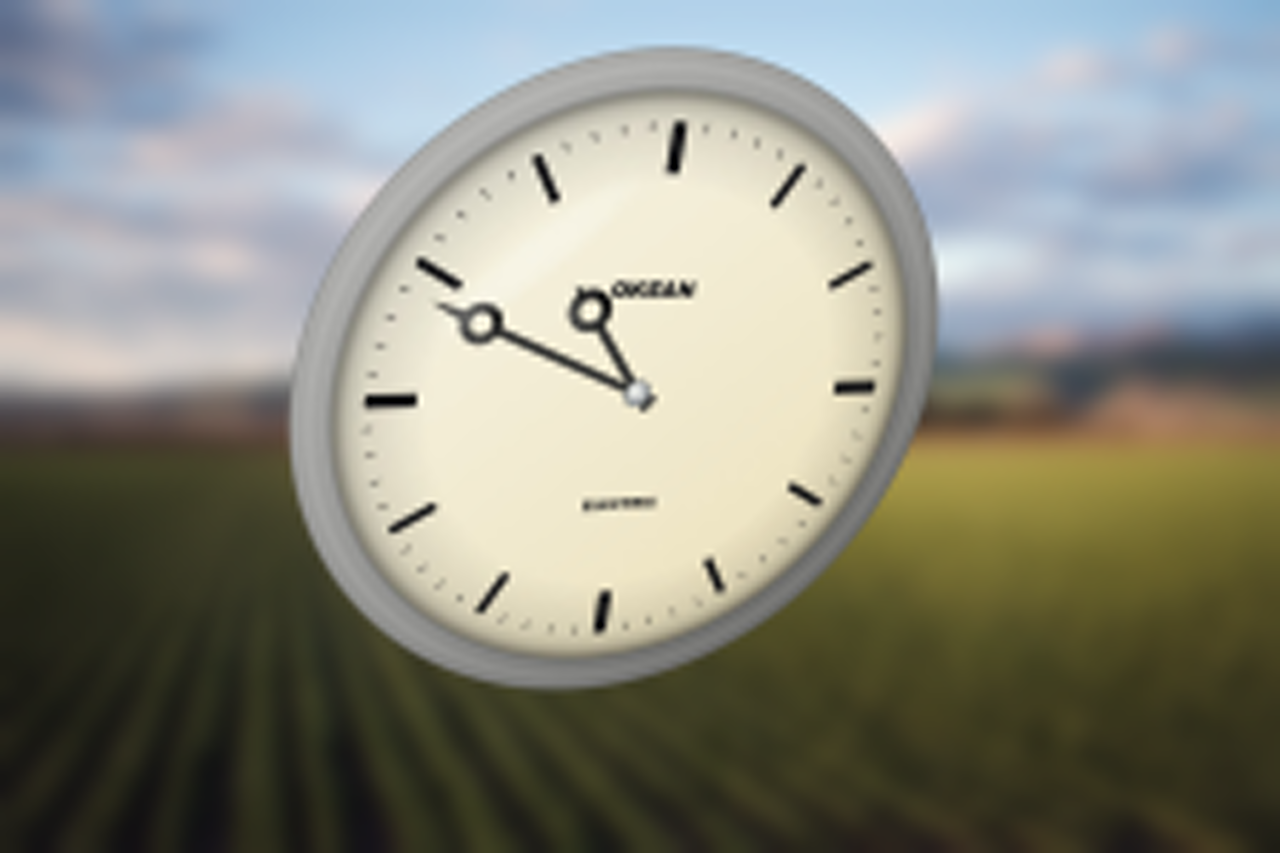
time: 10:49
